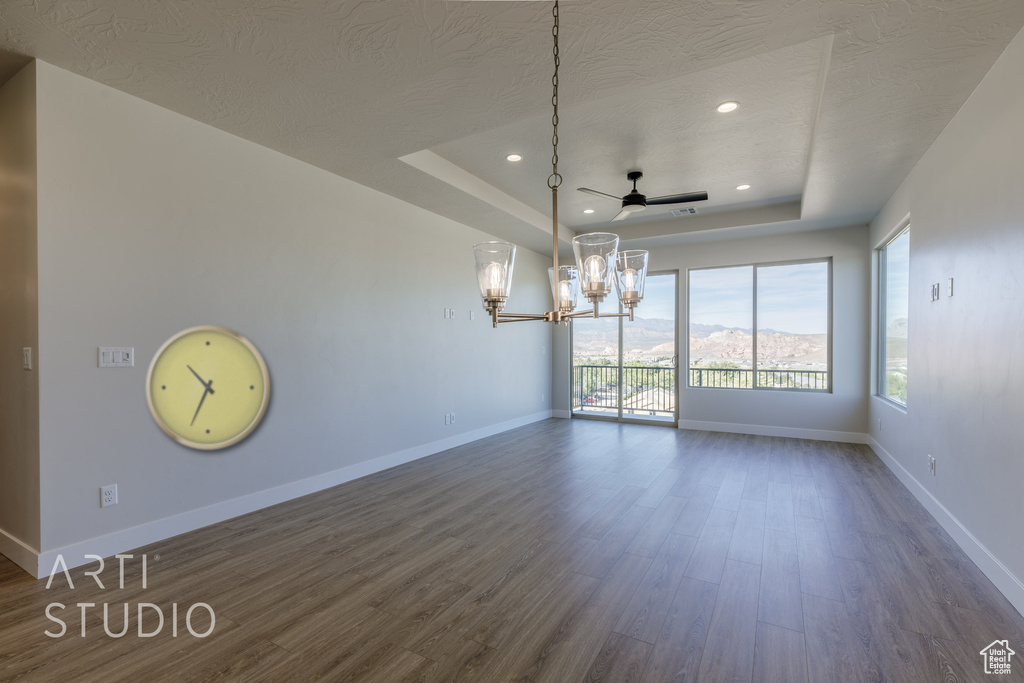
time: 10:34
